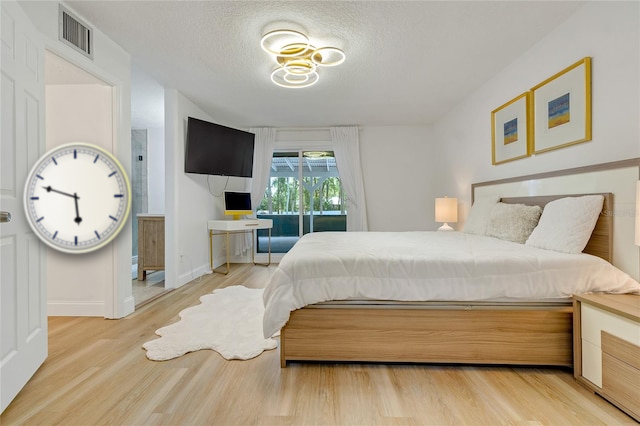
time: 5:48
